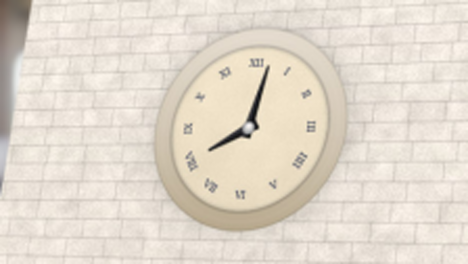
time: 8:02
